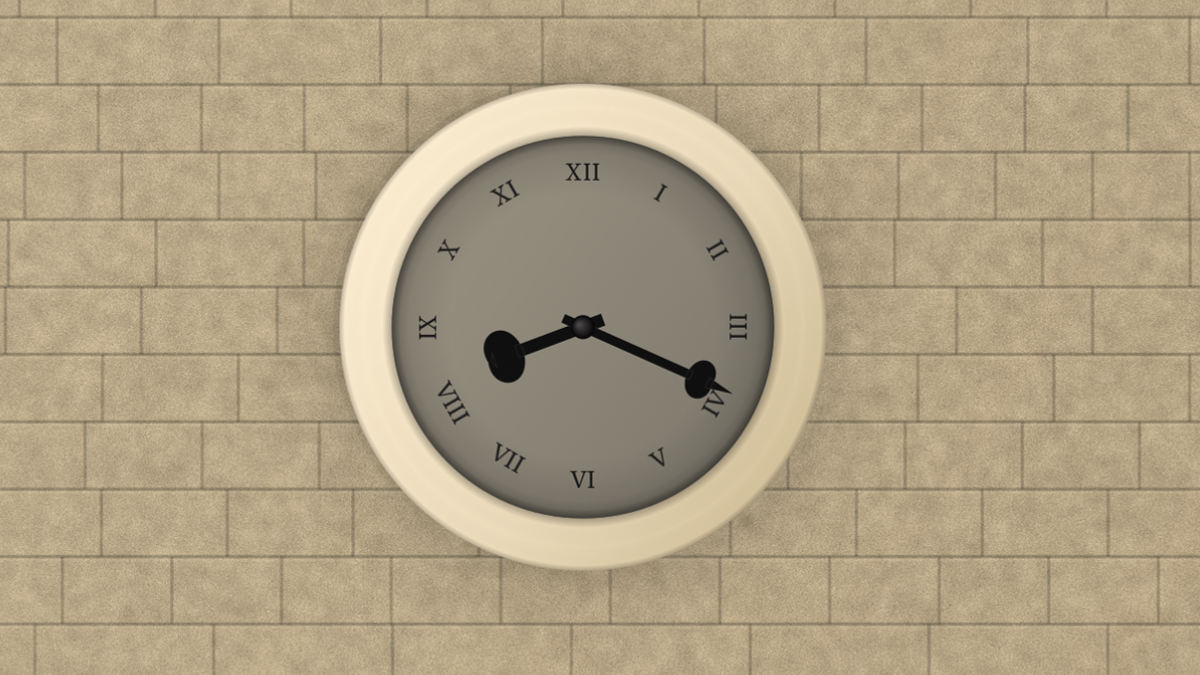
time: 8:19
